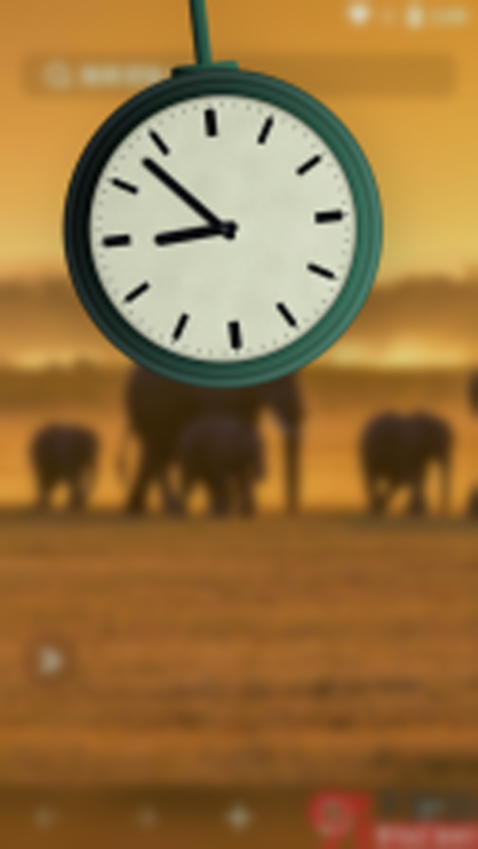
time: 8:53
